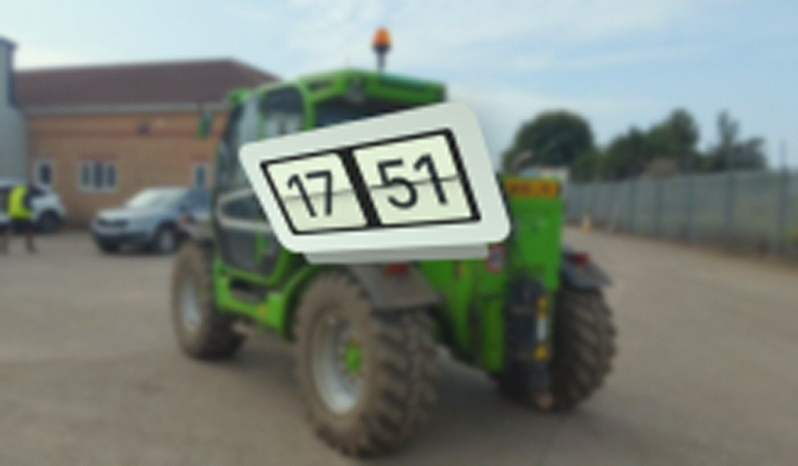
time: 17:51
